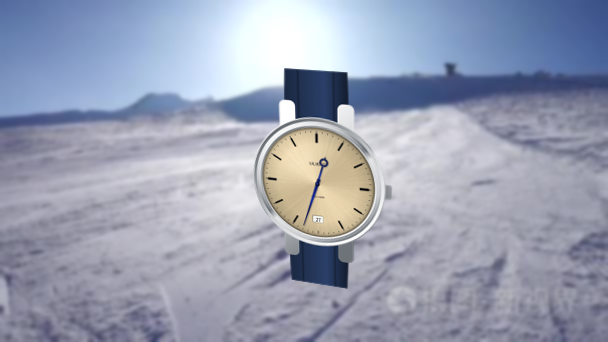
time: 12:33
